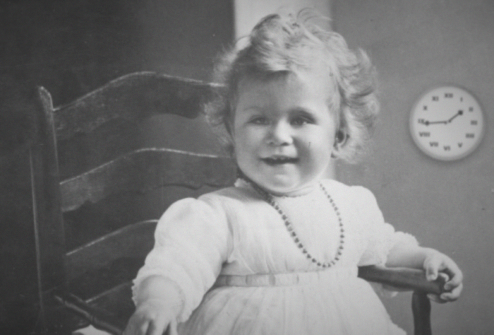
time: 1:44
